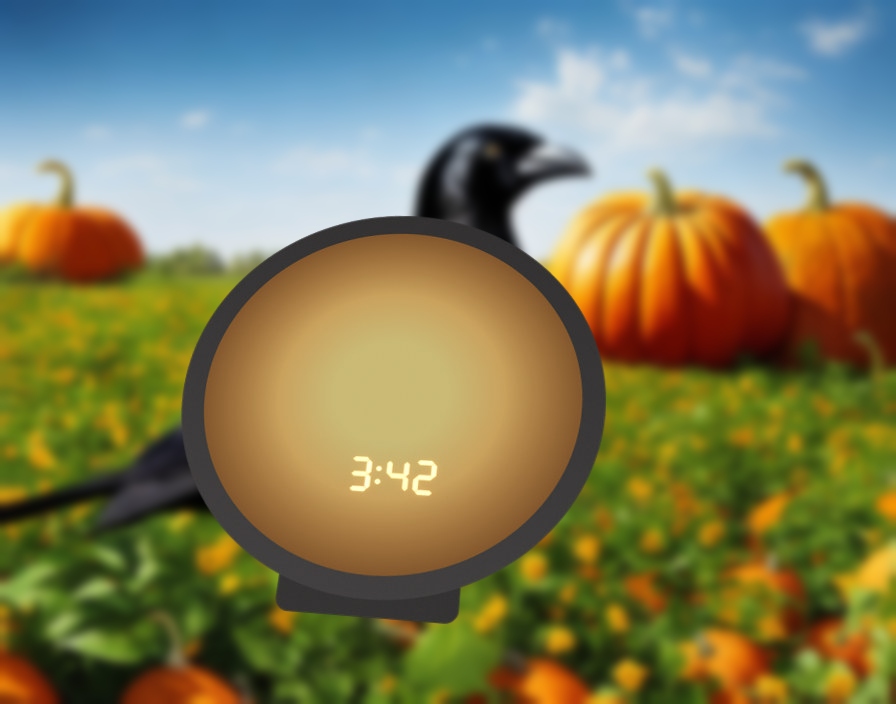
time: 3:42
